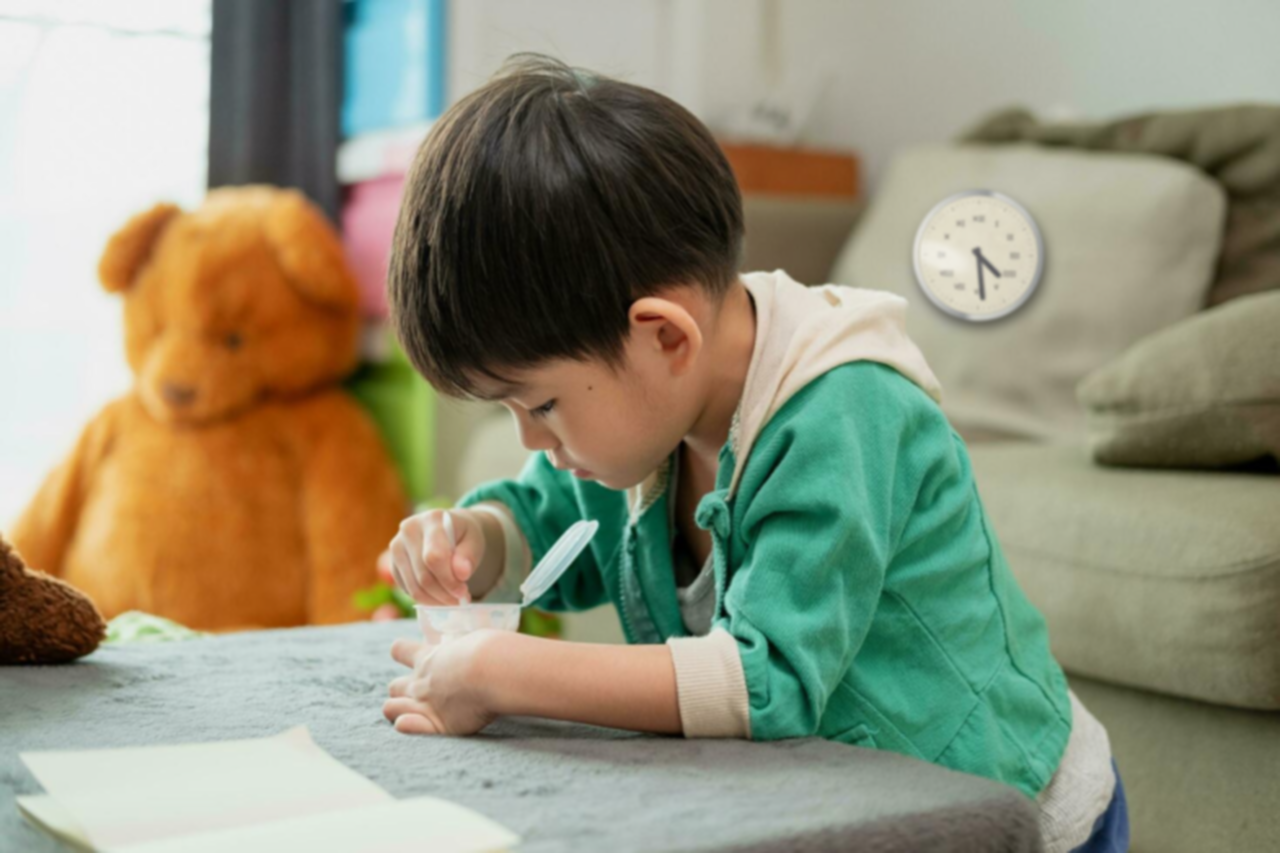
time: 4:29
